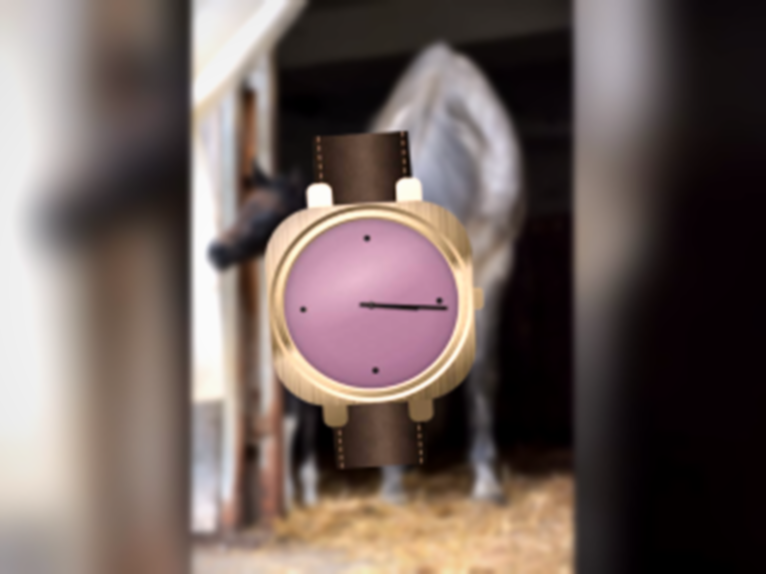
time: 3:16
